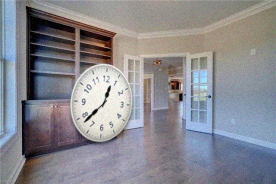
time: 12:38
